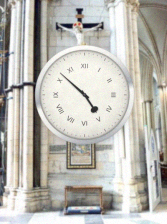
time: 4:52
